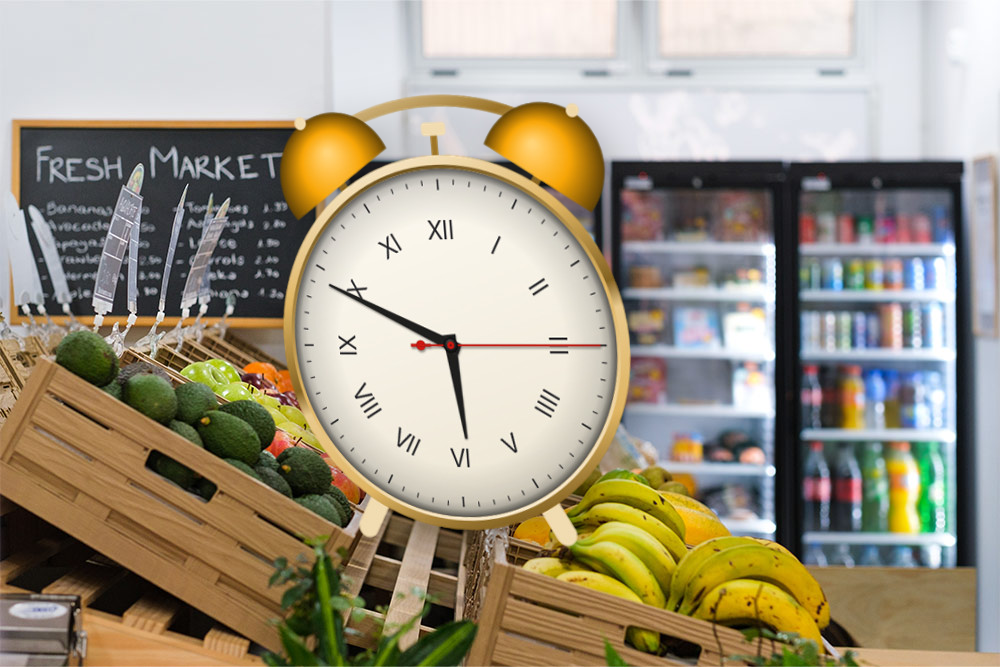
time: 5:49:15
